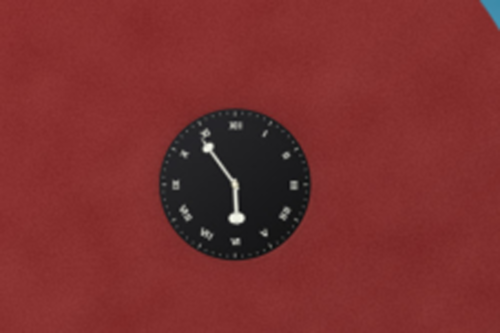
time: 5:54
